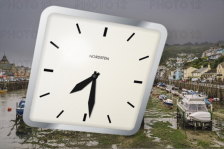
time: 7:29
